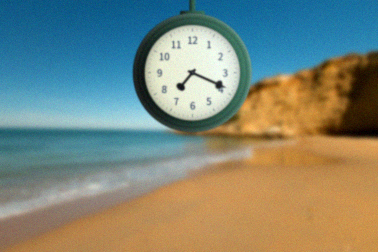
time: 7:19
